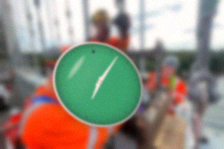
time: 7:07
